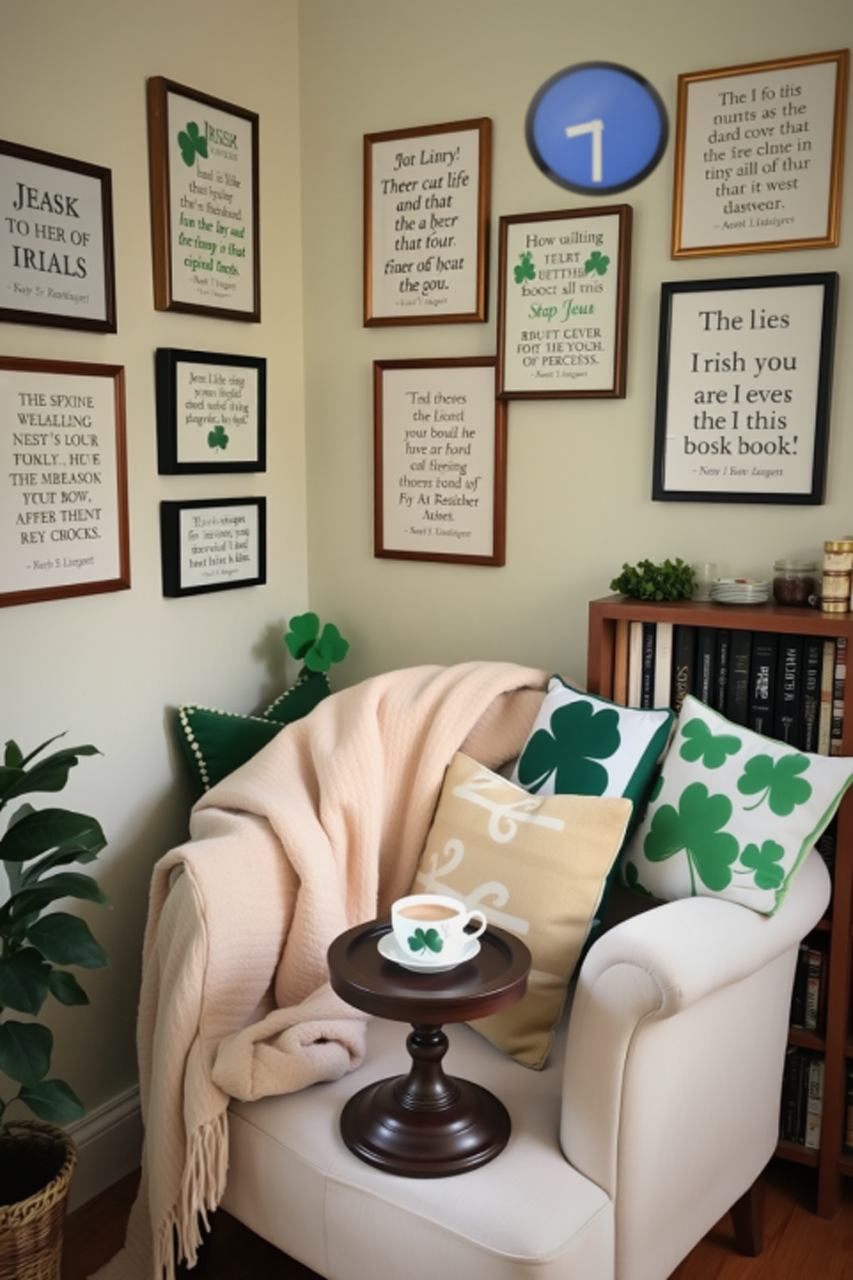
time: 8:30
